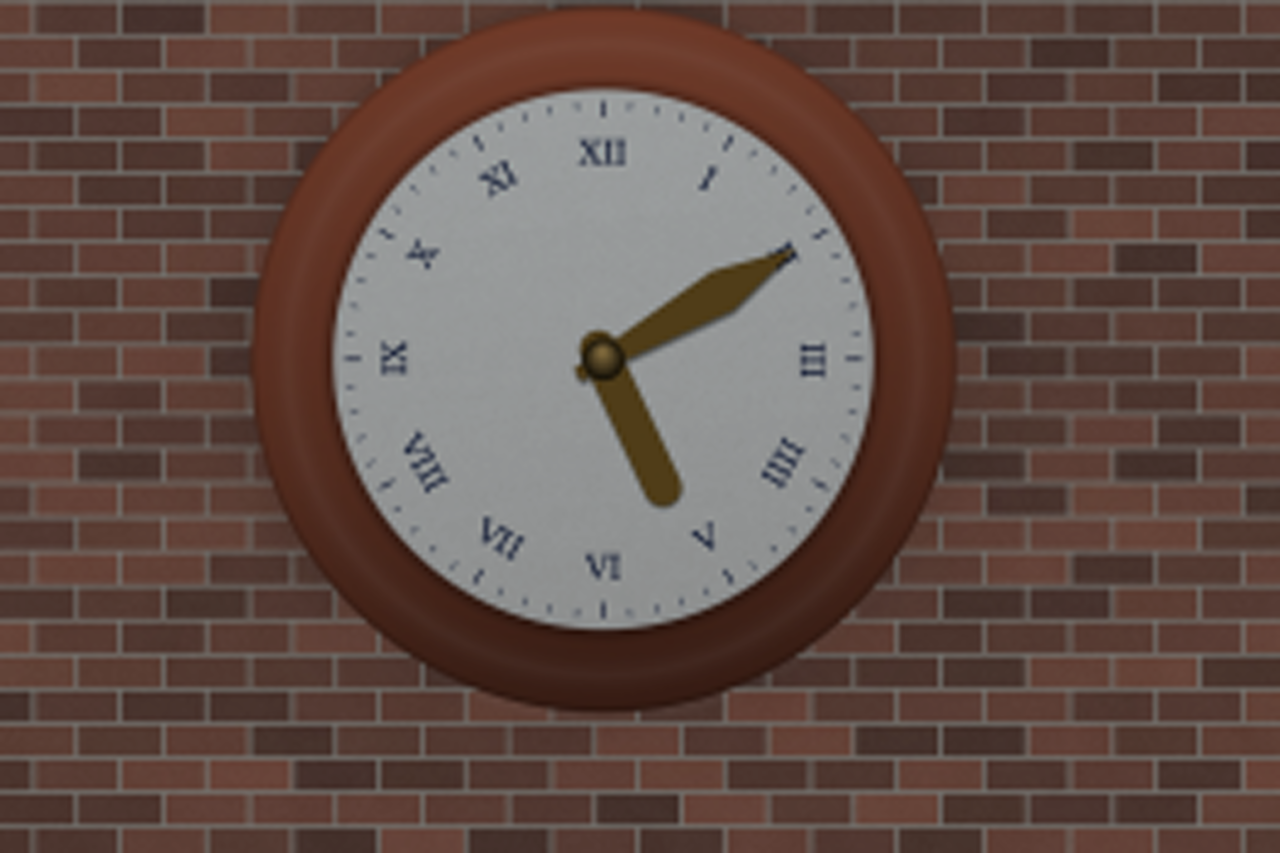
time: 5:10
